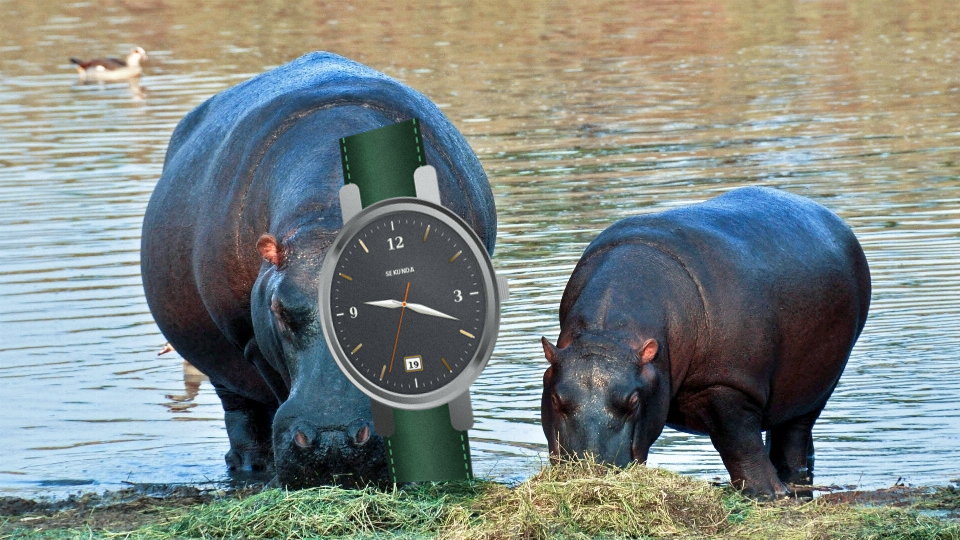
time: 9:18:34
